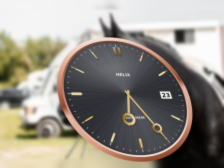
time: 6:25
